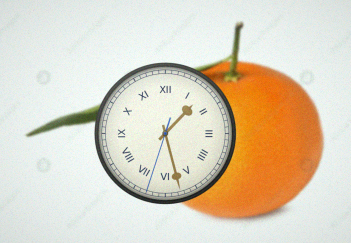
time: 1:27:33
